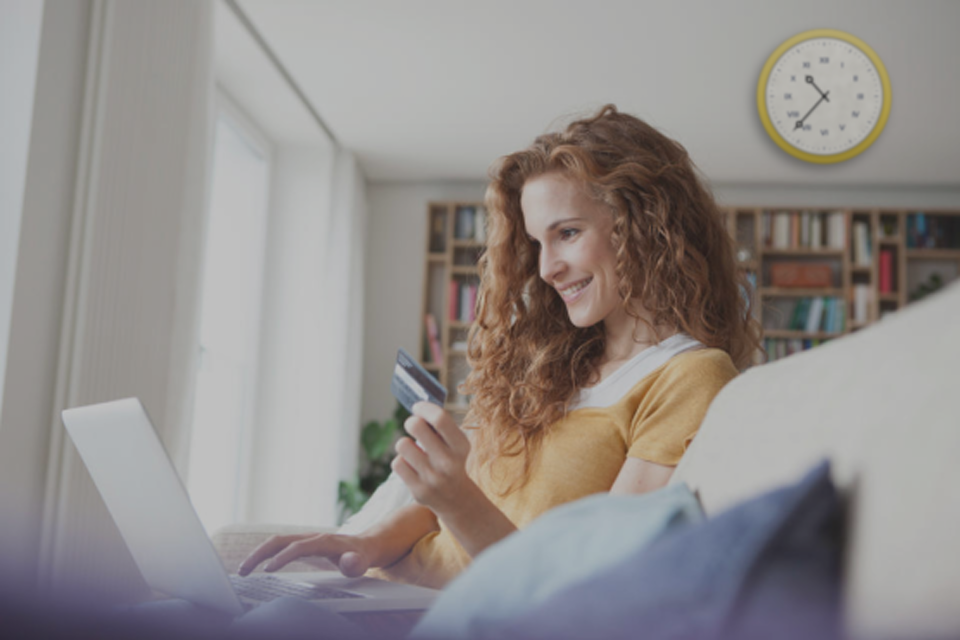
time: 10:37
